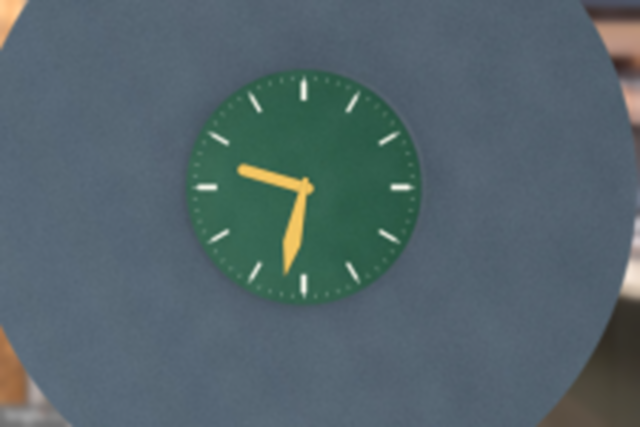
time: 9:32
